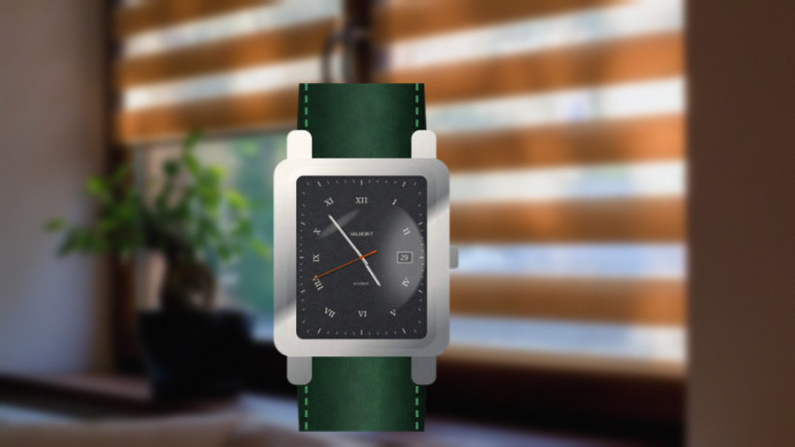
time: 4:53:41
